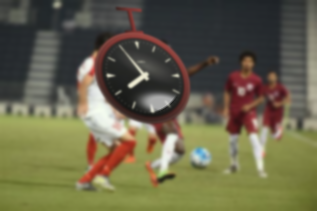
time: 7:55
